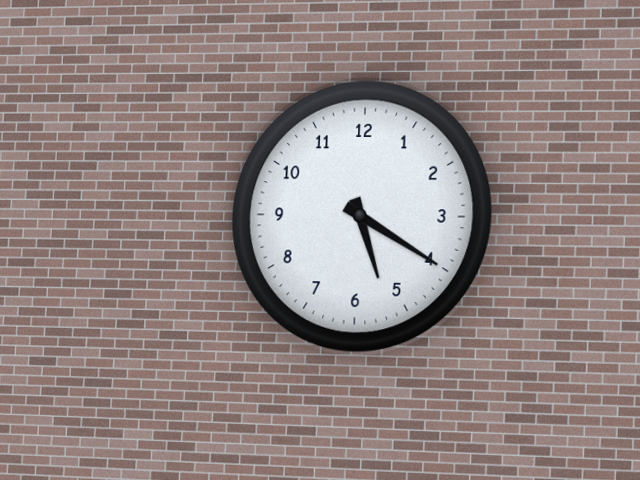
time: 5:20
